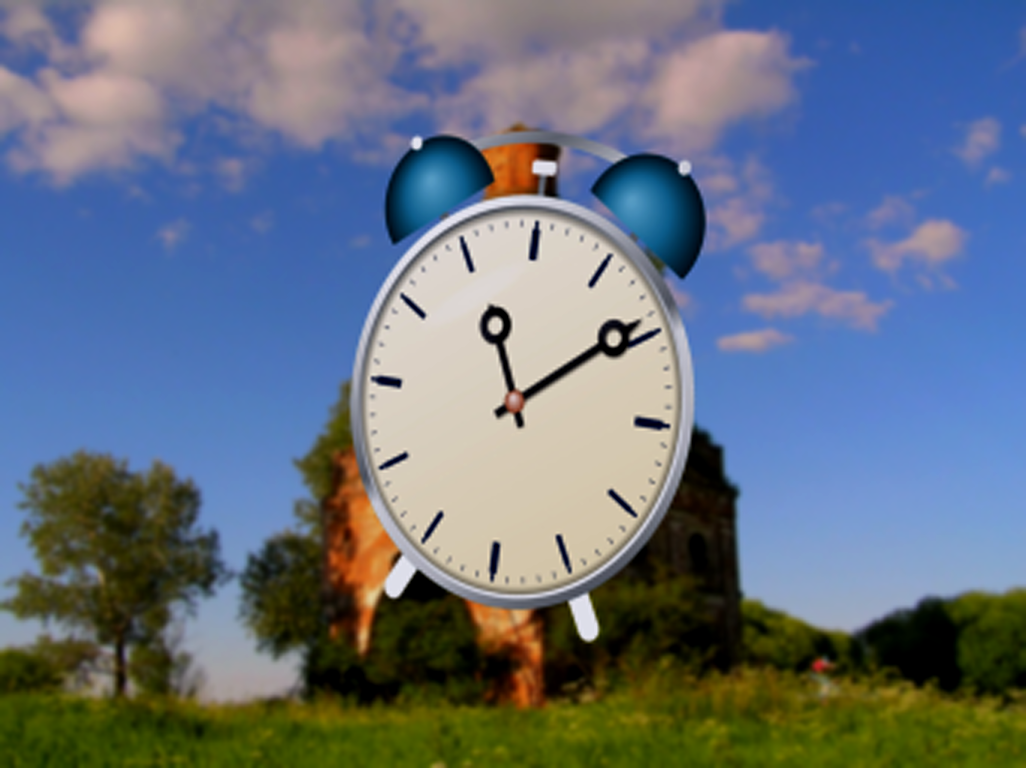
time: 11:09
